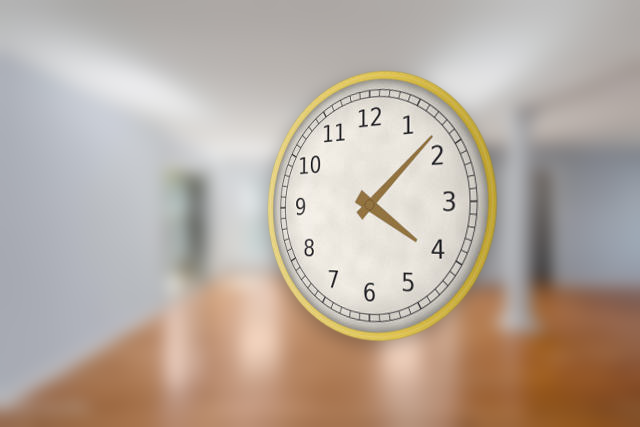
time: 4:08
